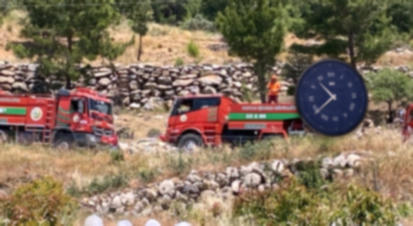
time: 10:39
